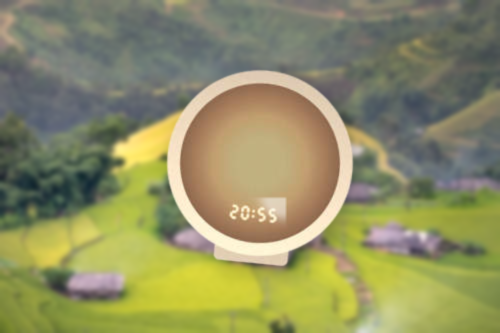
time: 20:55
